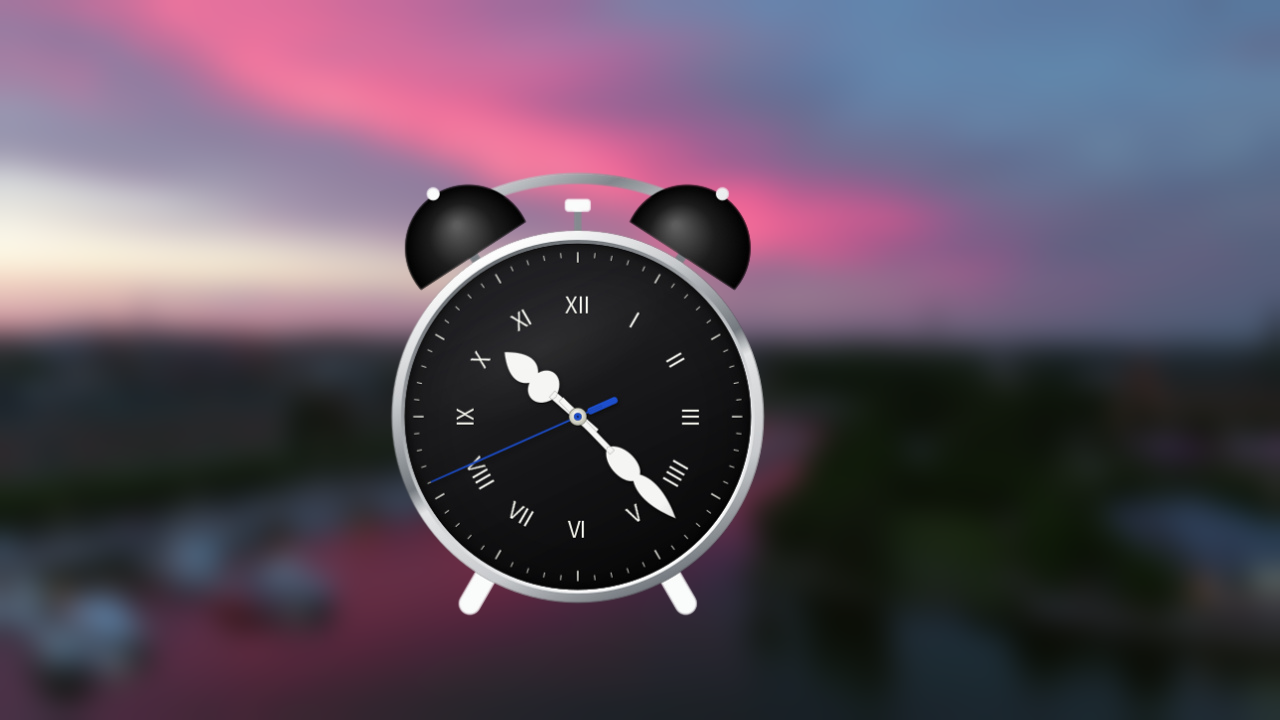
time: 10:22:41
